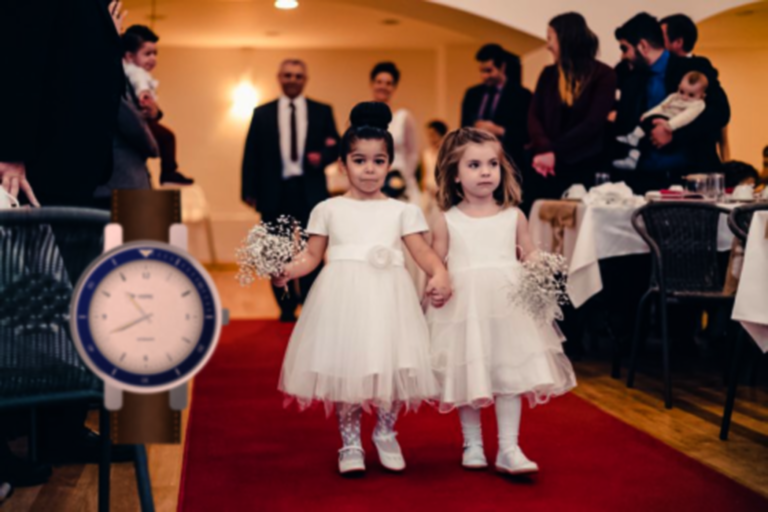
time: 10:41
